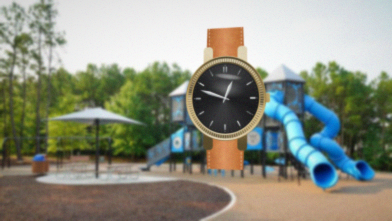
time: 12:48
